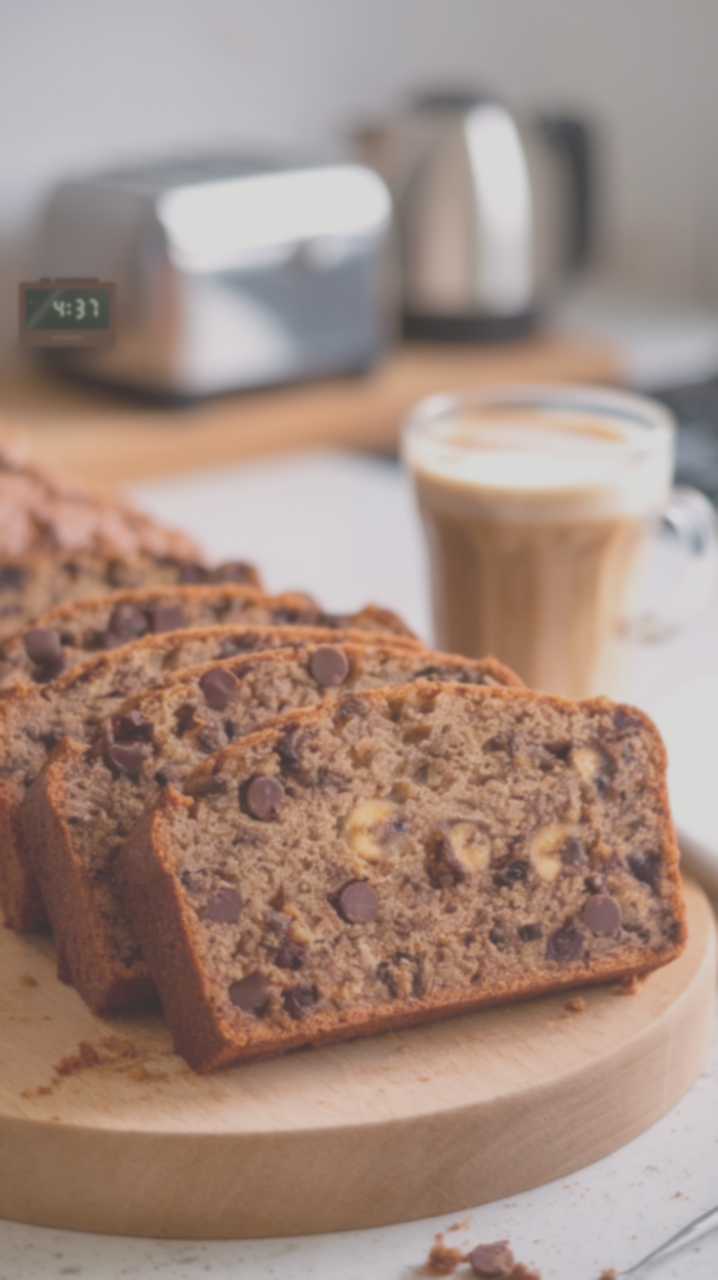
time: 4:37
